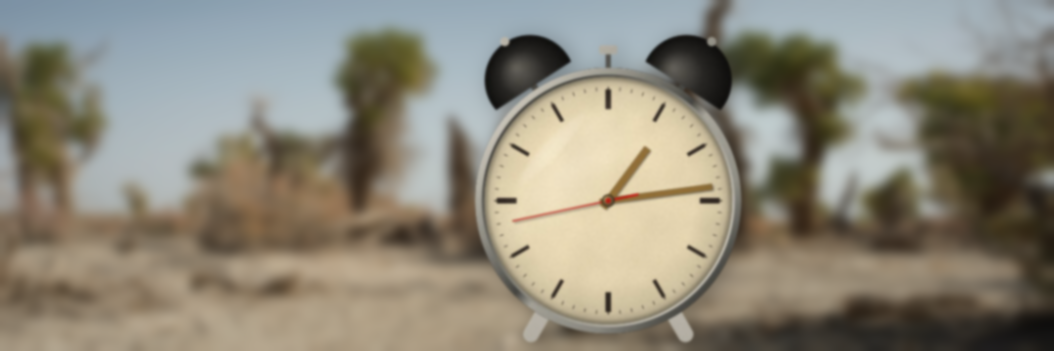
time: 1:13:43
